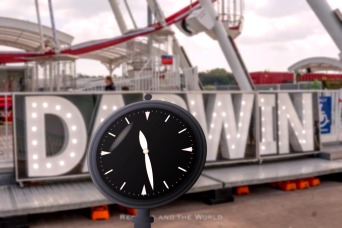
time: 11:28
